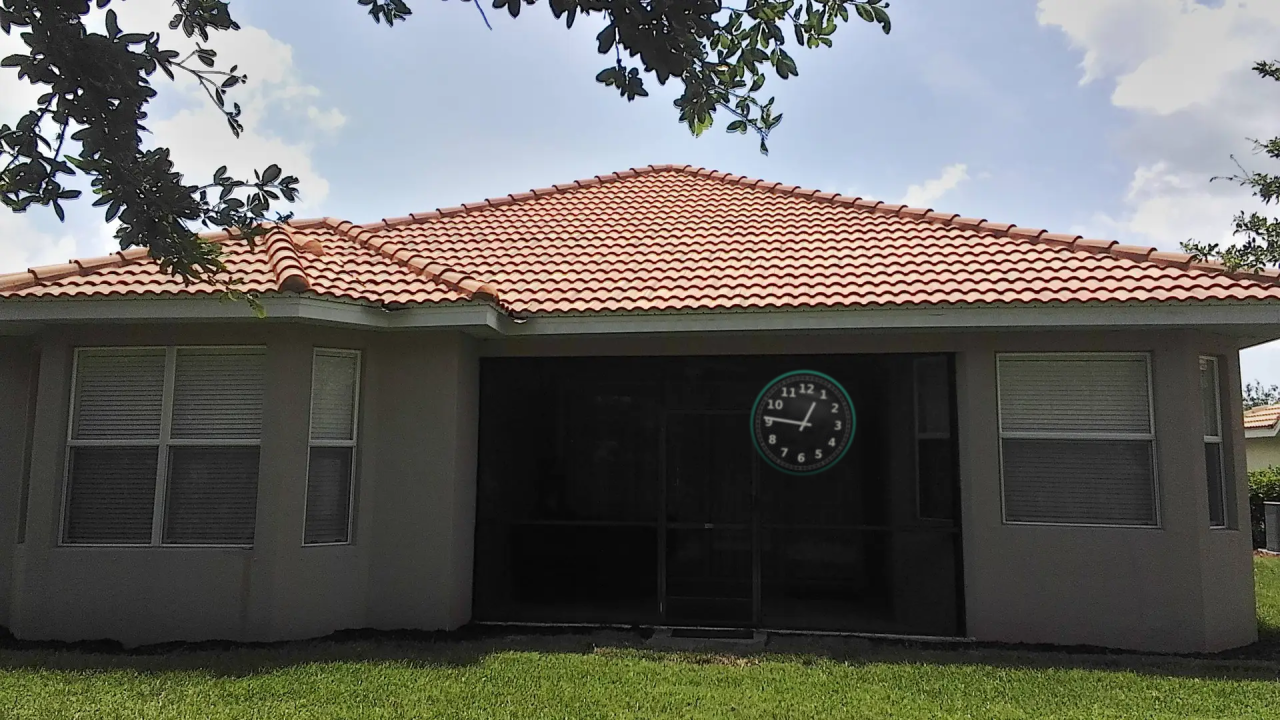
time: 12:46
